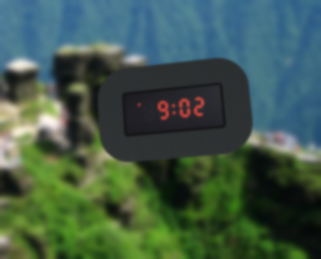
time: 9:02
